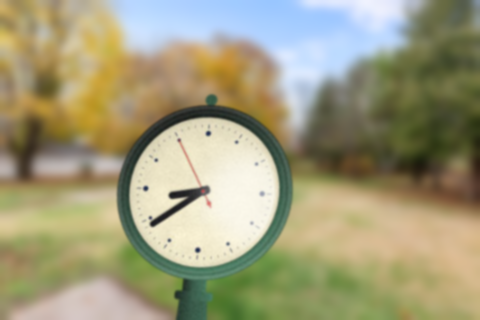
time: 8:38:55
